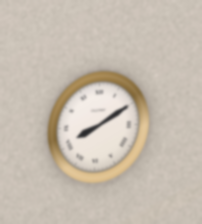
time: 8:10
